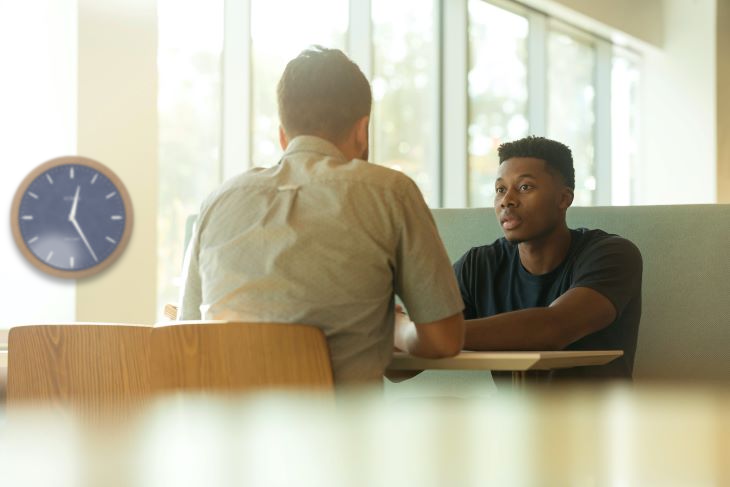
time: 12:25
